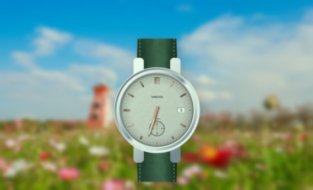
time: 6:33
